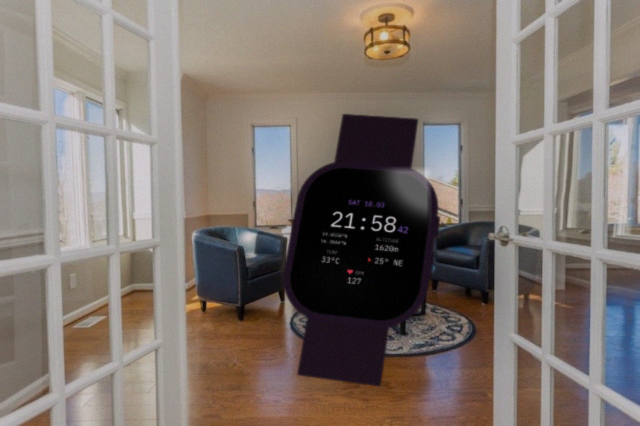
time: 21:58
